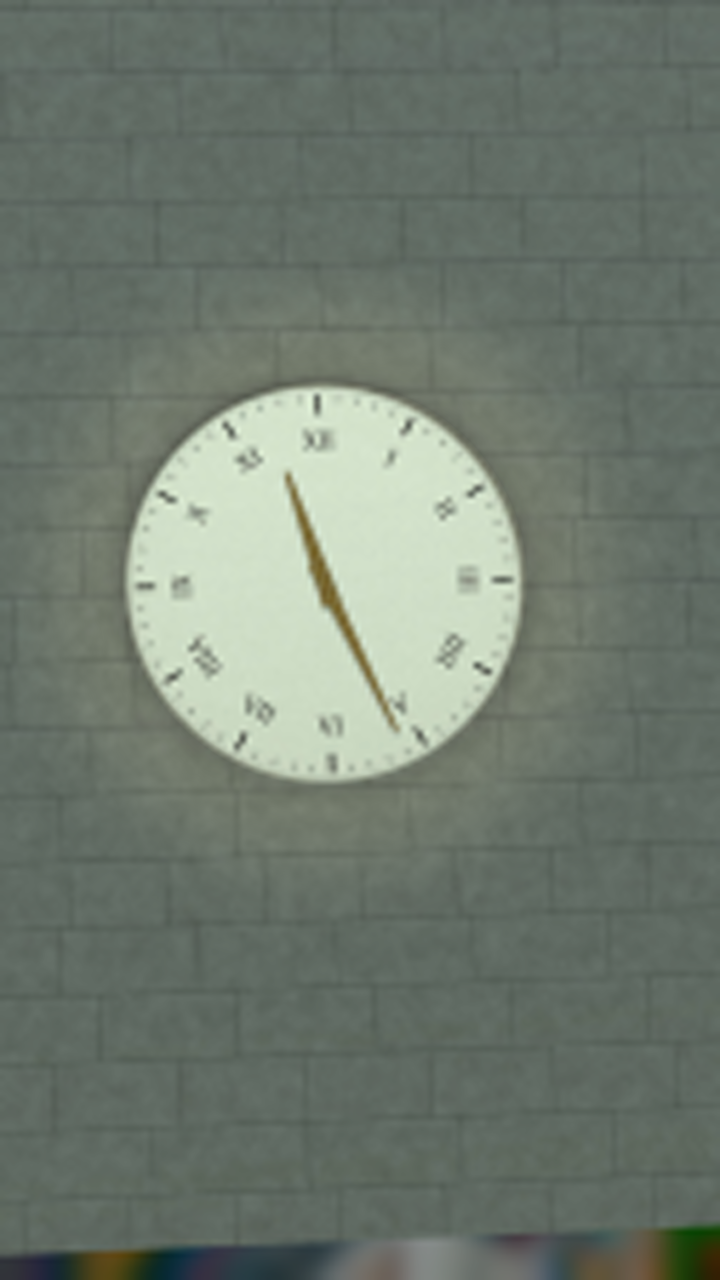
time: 11:26
